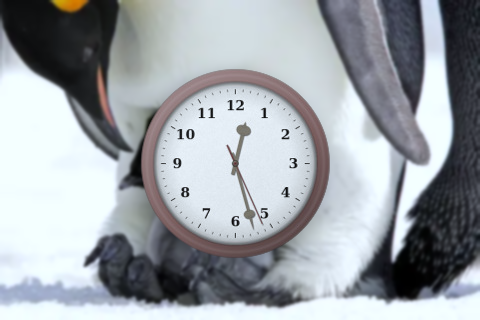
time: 12:27:26
